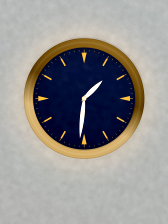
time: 1:31
